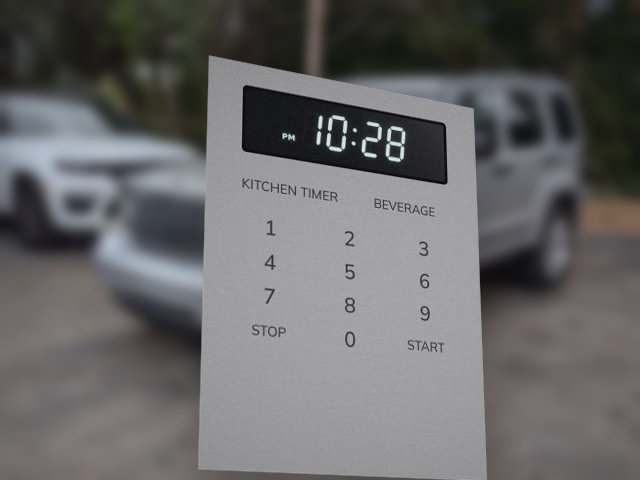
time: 10:28
